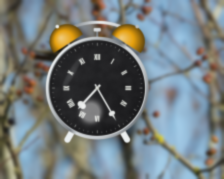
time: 7:25
